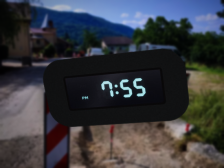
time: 7:55
